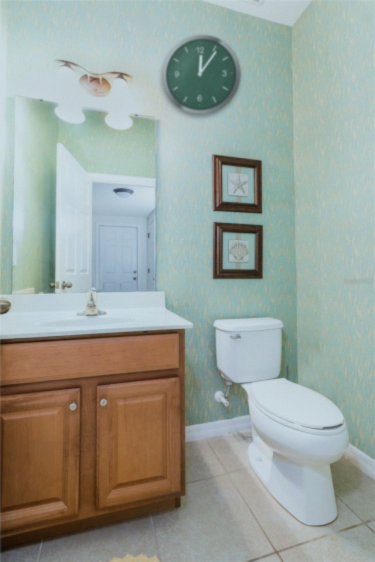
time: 12:06
